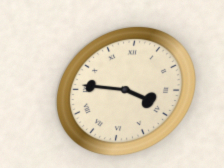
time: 3:46
